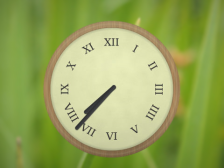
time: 7:37
